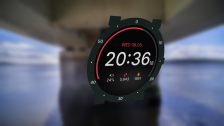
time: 20:36
